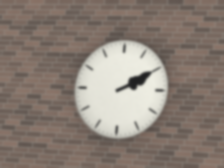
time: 2:10
